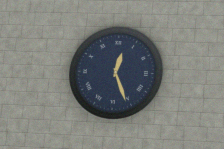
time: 12:26
